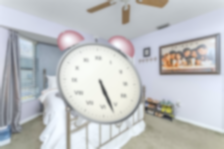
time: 5:27
